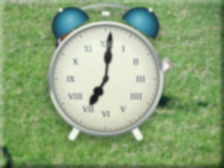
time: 7:01
